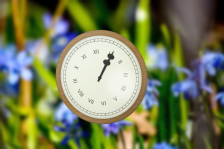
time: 1:06
